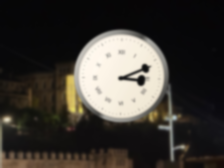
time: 3:11
